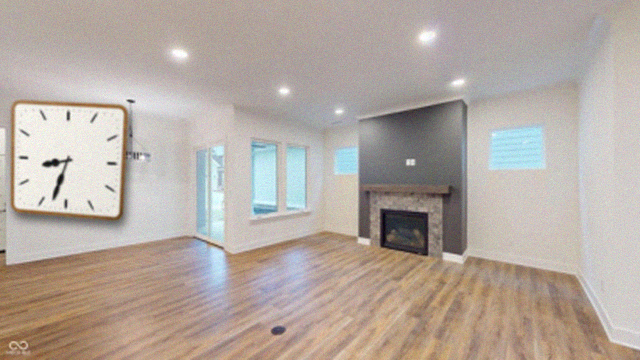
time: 8:33
